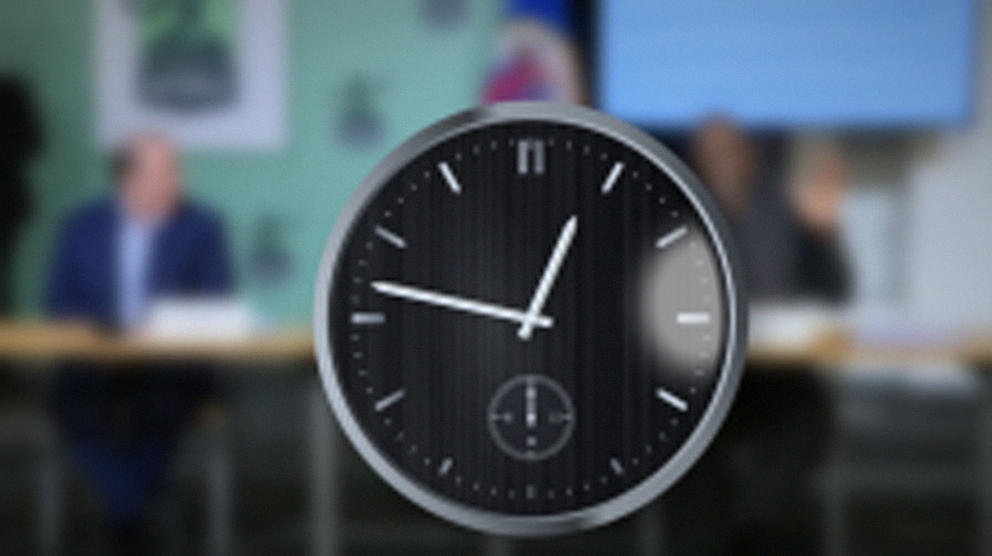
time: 12:47
